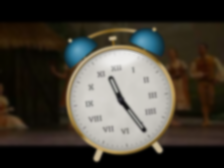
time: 11:25
